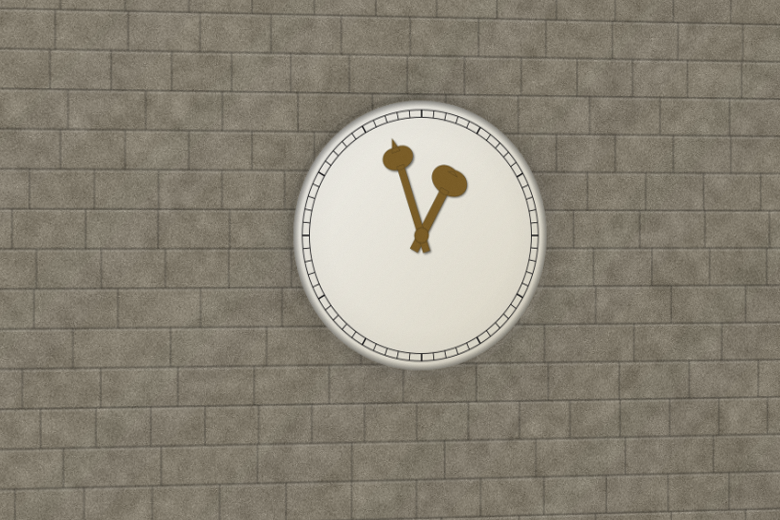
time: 12:57
